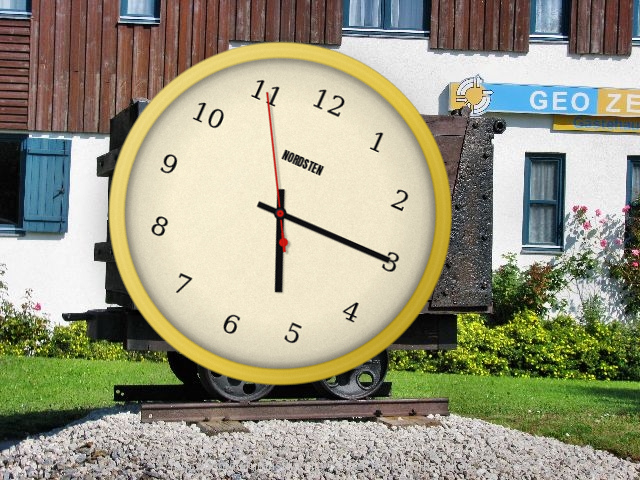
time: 5:14:55
